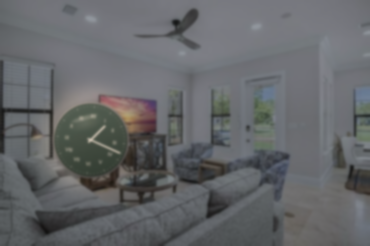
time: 1:18
